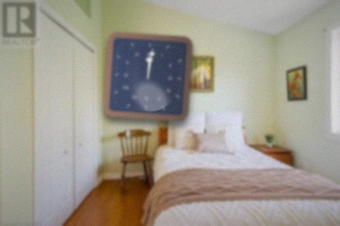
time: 12:01
